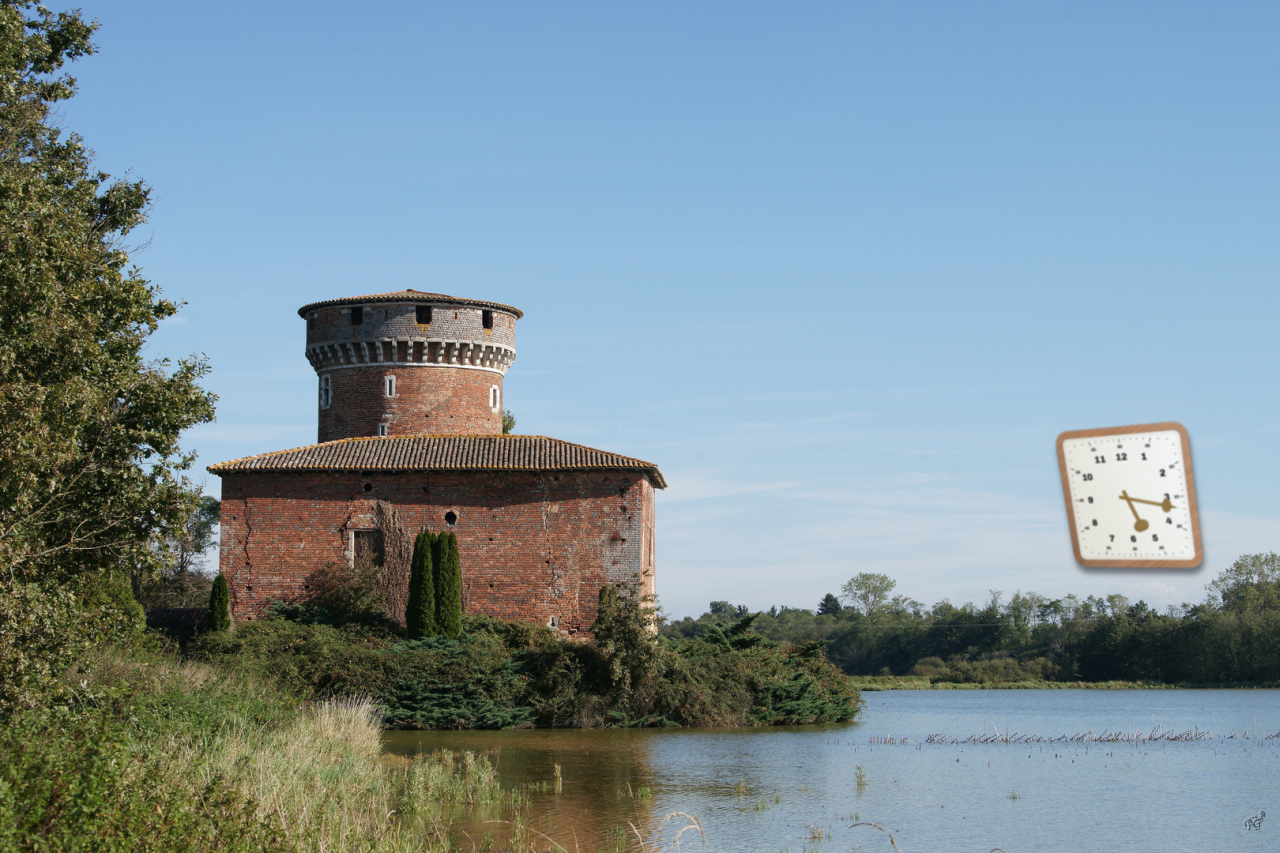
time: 5:17
